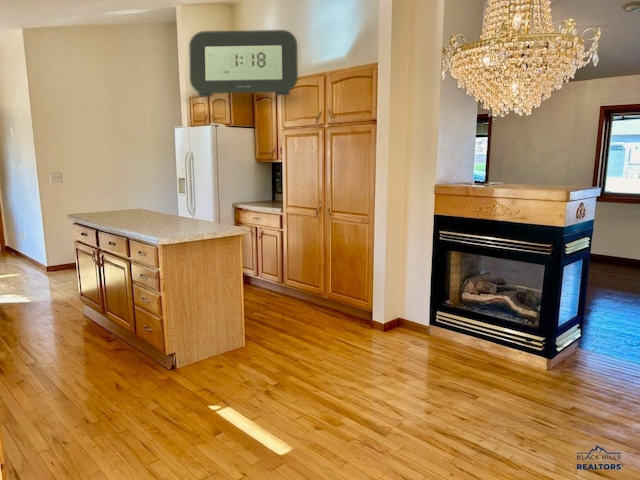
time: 1:18
